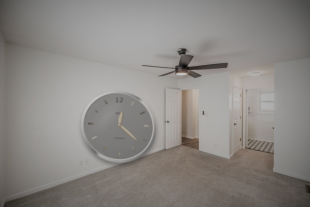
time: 12:22
